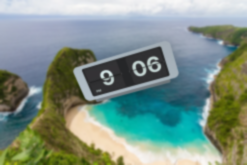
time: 9:06
